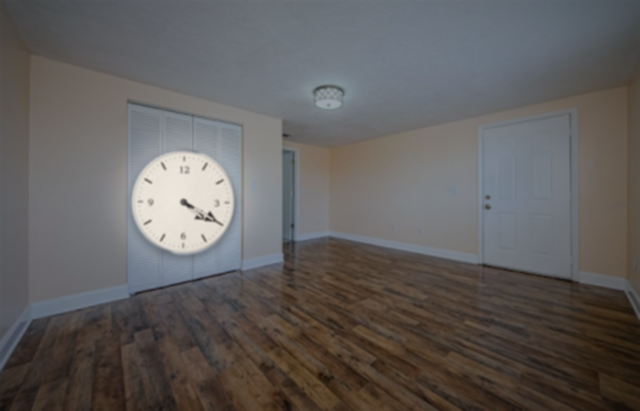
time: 4:20
